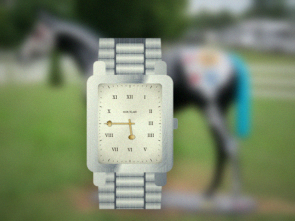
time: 5:45
